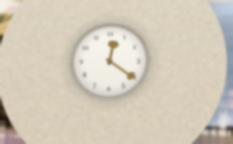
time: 12:21
